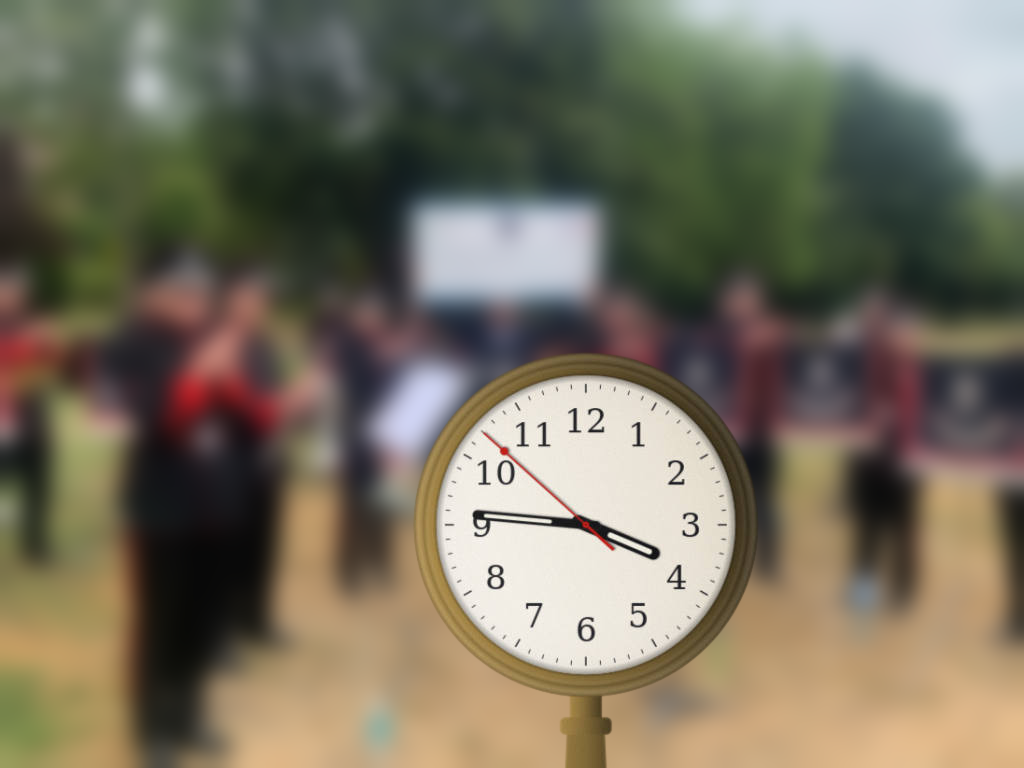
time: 3:45:52
